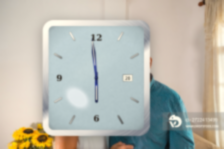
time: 5:59
